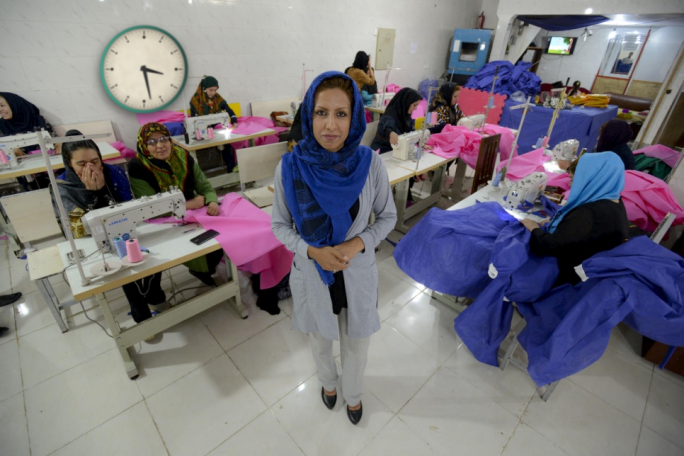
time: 3:28
